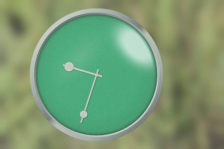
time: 9:33
